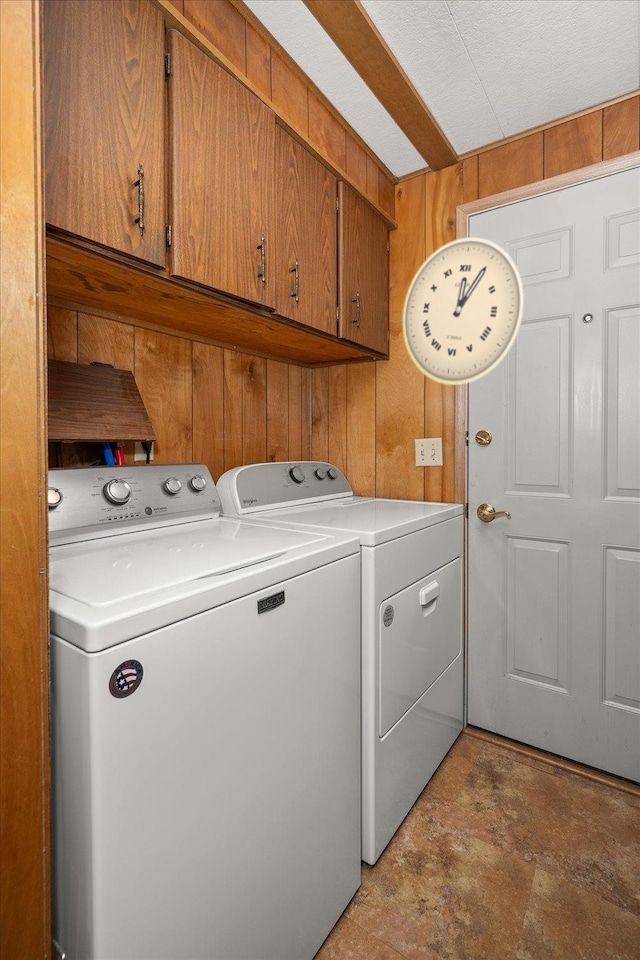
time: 12:05
